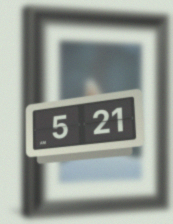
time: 5:21
